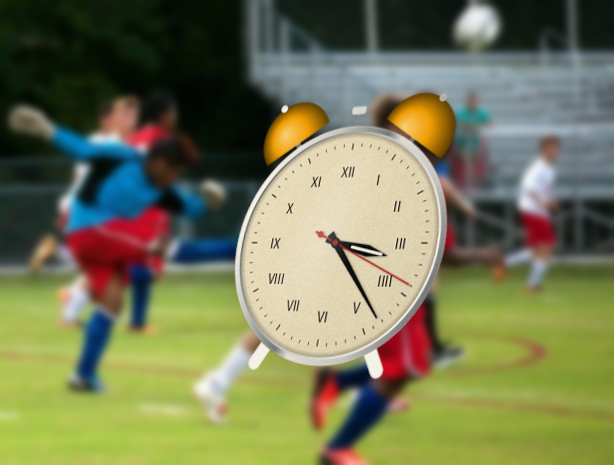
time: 3:23:19
